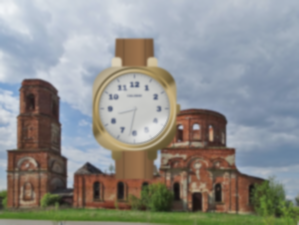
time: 8:32
